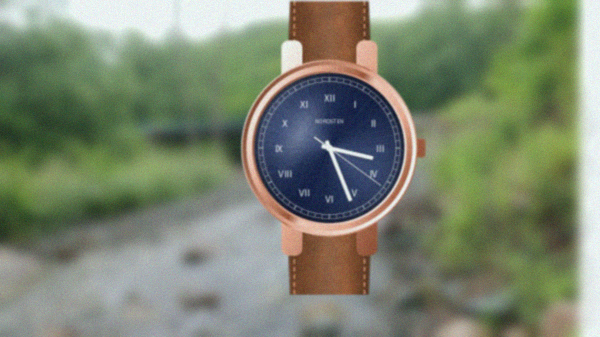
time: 3:26:21
